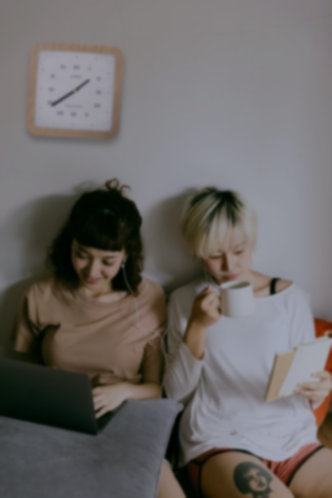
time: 1:39
